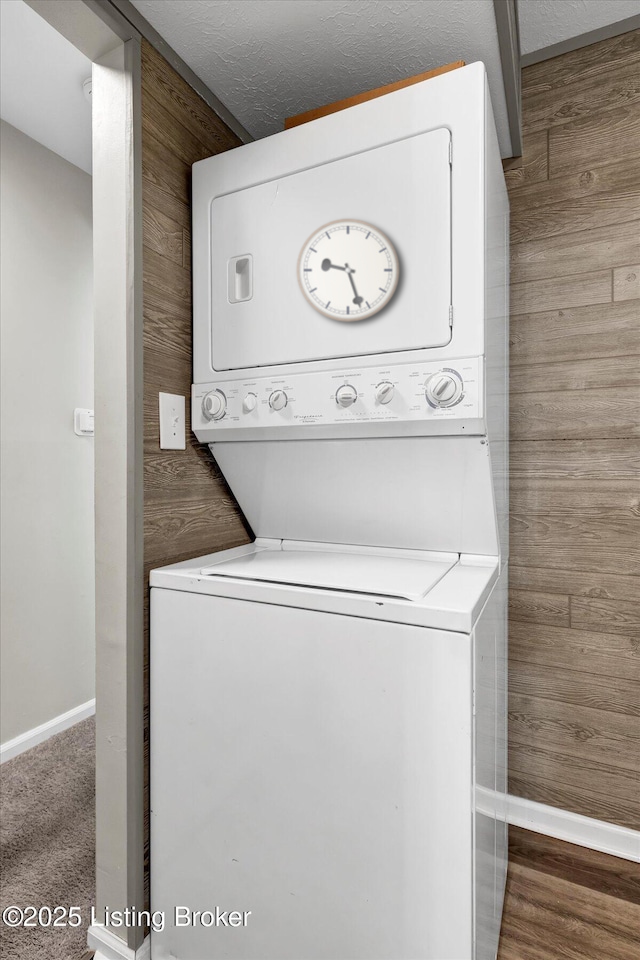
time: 9:27
